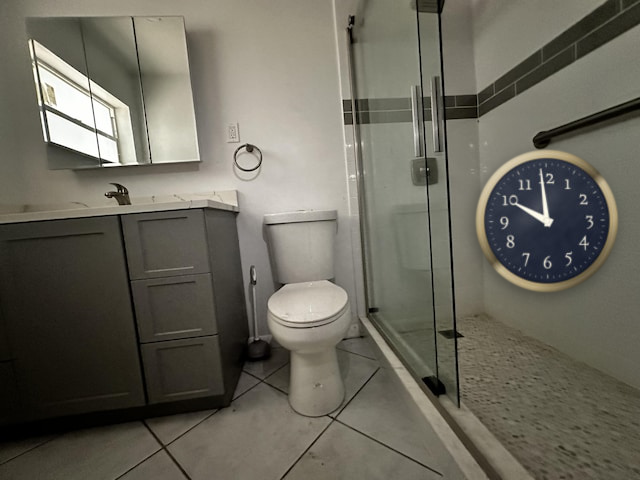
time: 9:59
